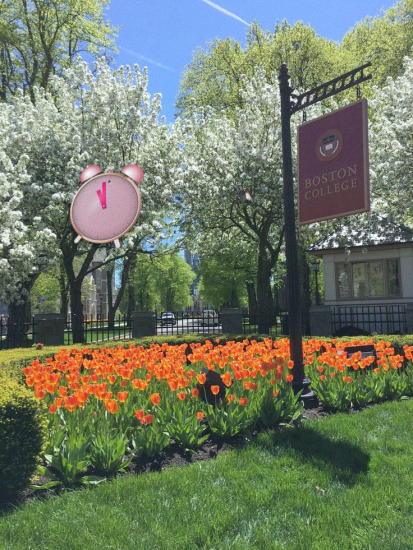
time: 10:58
